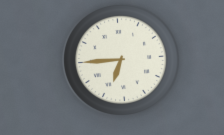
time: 6:45
